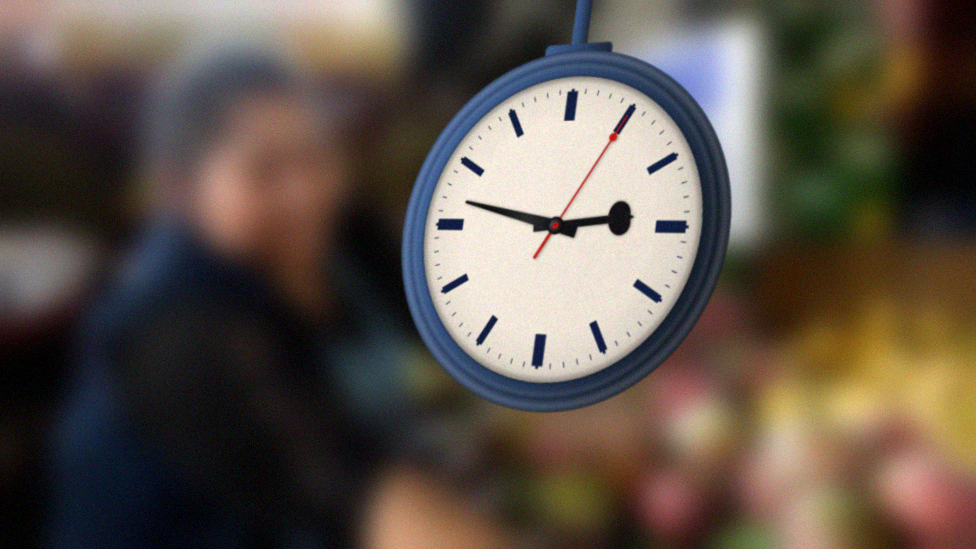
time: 2:47:05
